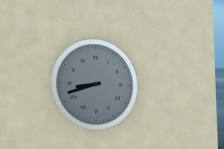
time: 8:42
